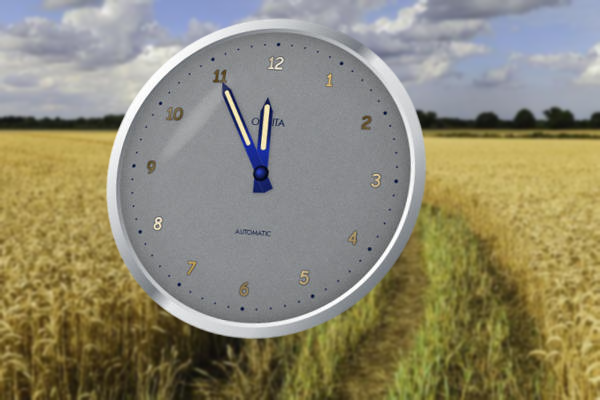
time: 11:55
